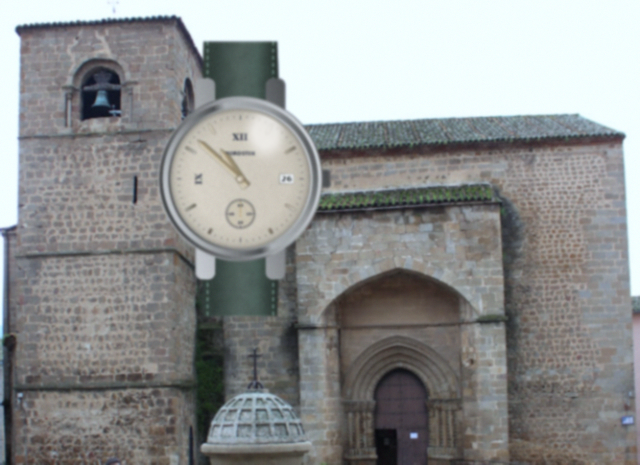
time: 10:52
